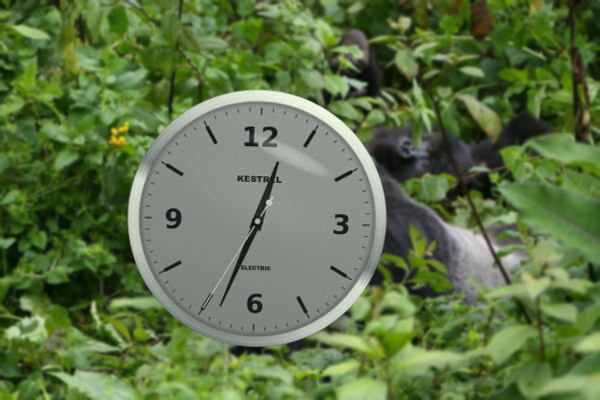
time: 12:33:35
